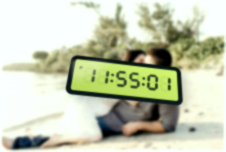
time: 11:55:01
